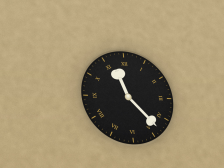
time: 11:23
